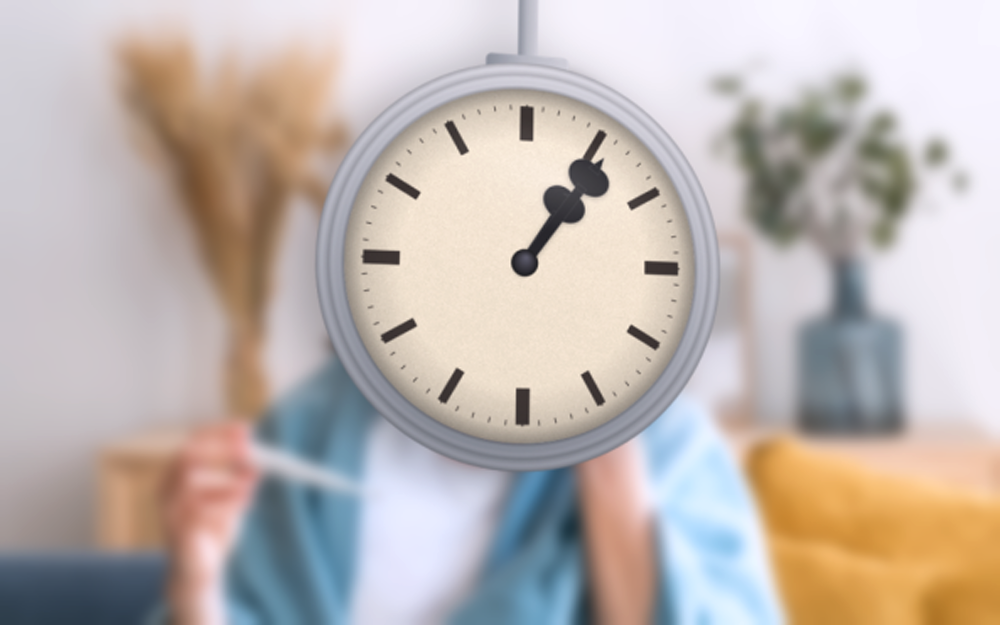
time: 1:06
